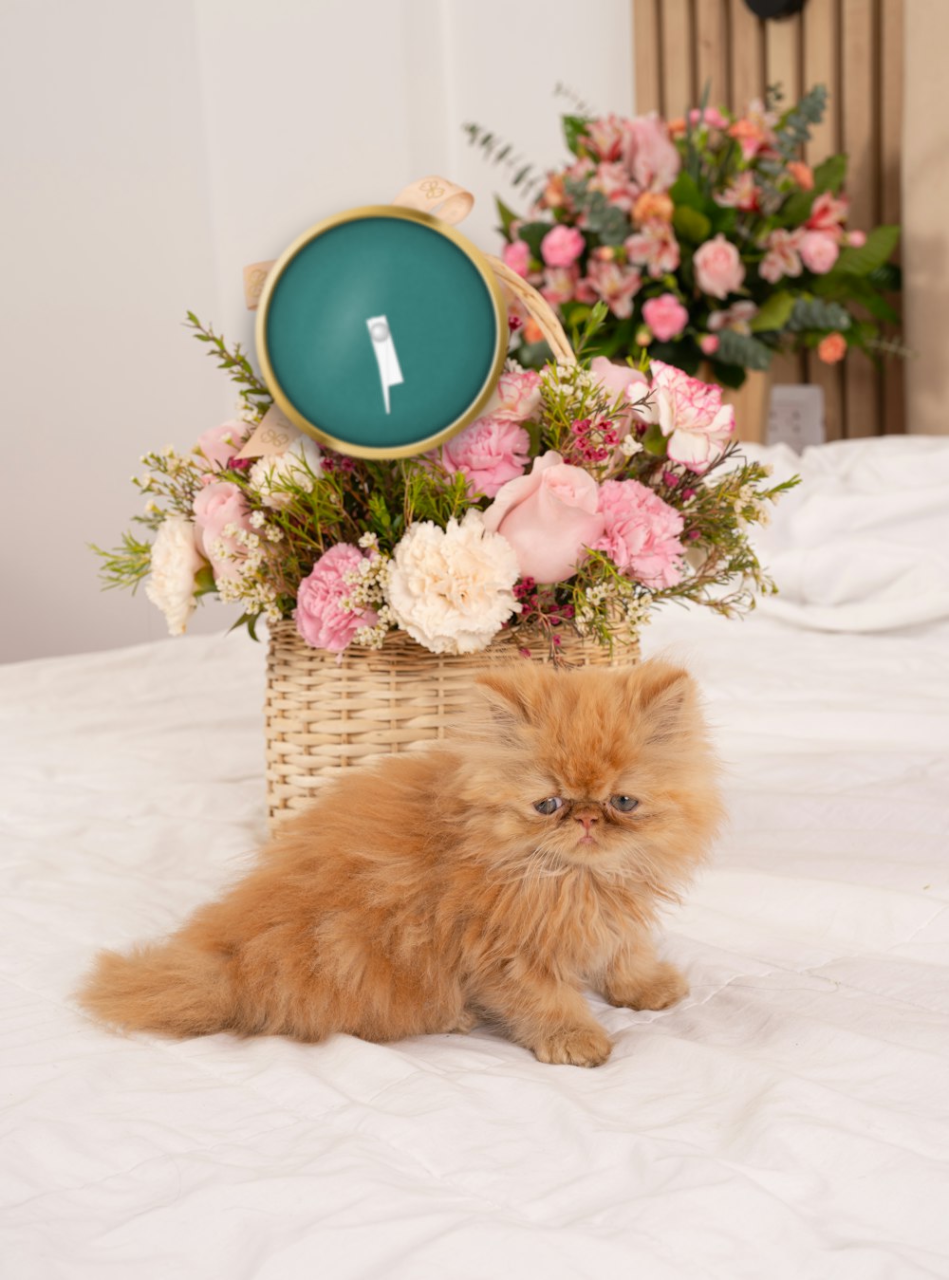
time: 5:29
